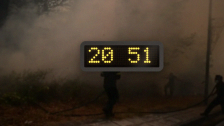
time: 20:51
